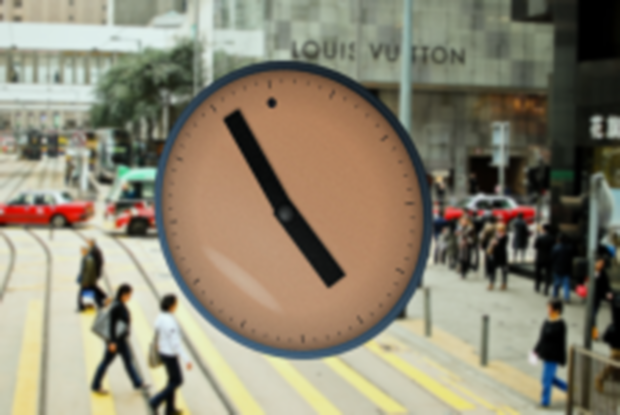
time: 4:56
